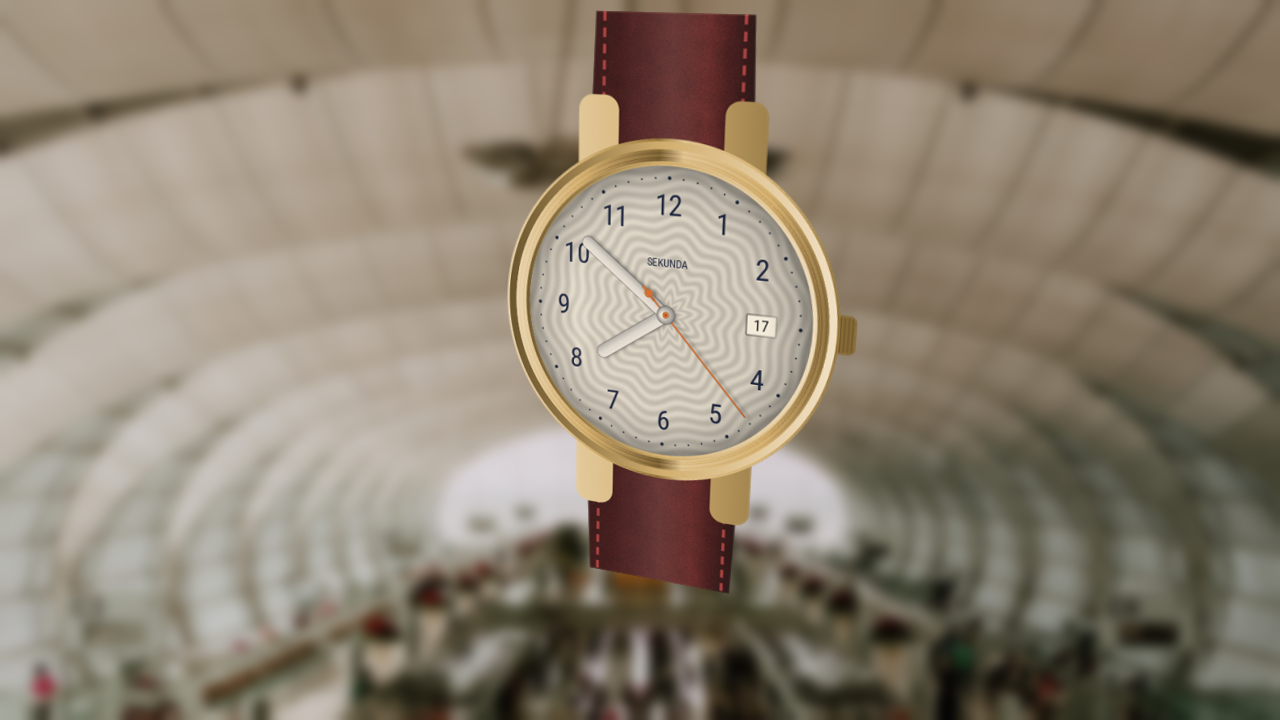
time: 7:51:23
